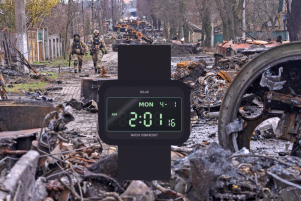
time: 2:01:16
